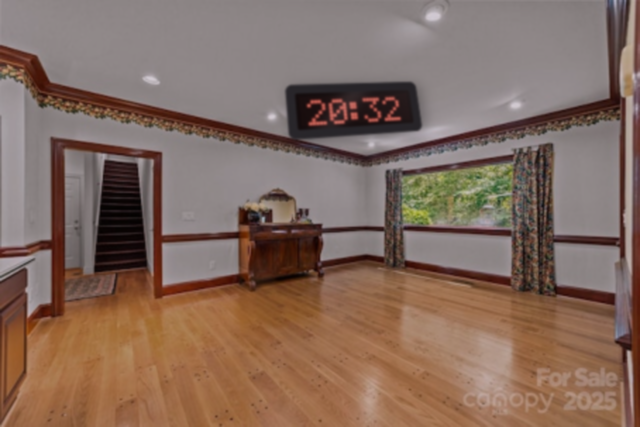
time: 20:32
